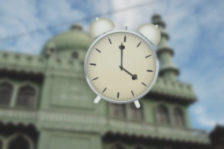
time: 3:59
